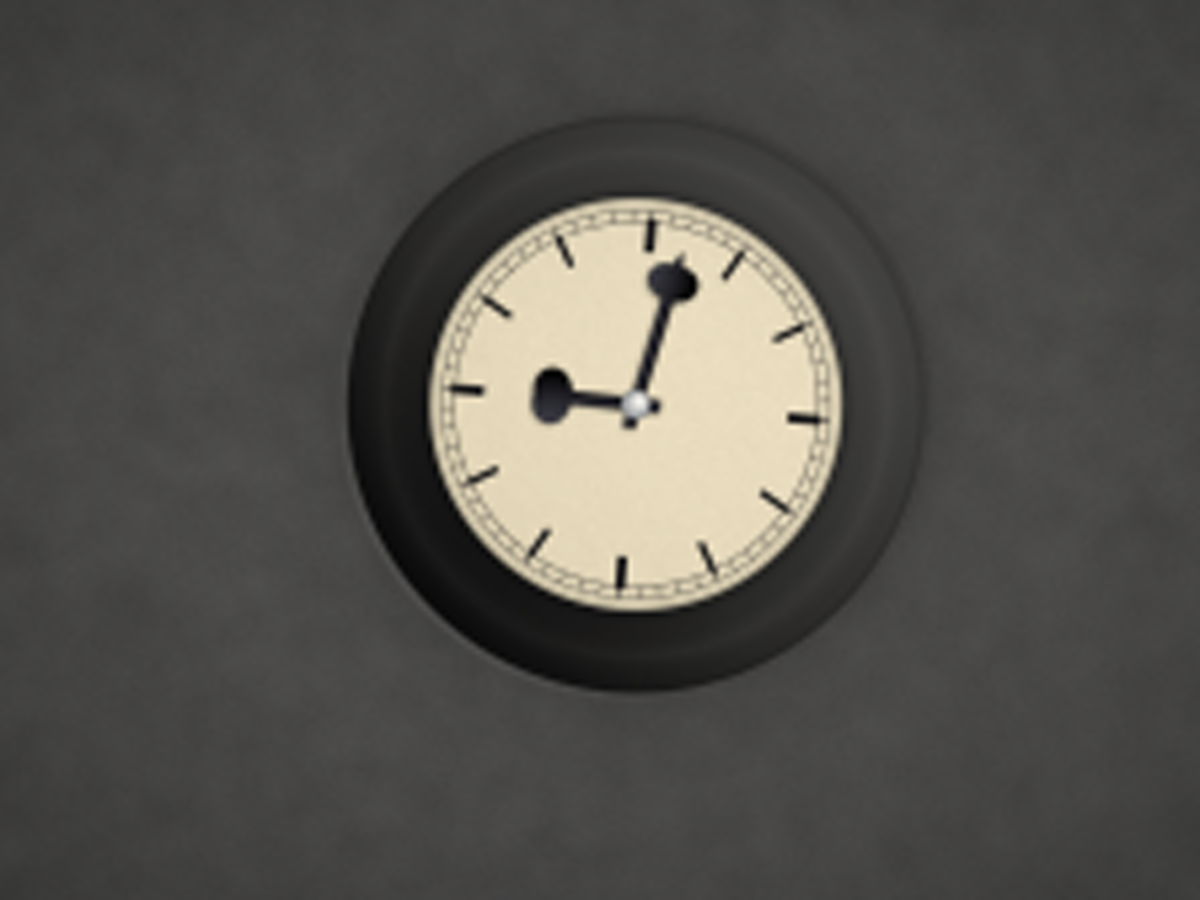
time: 9:02
